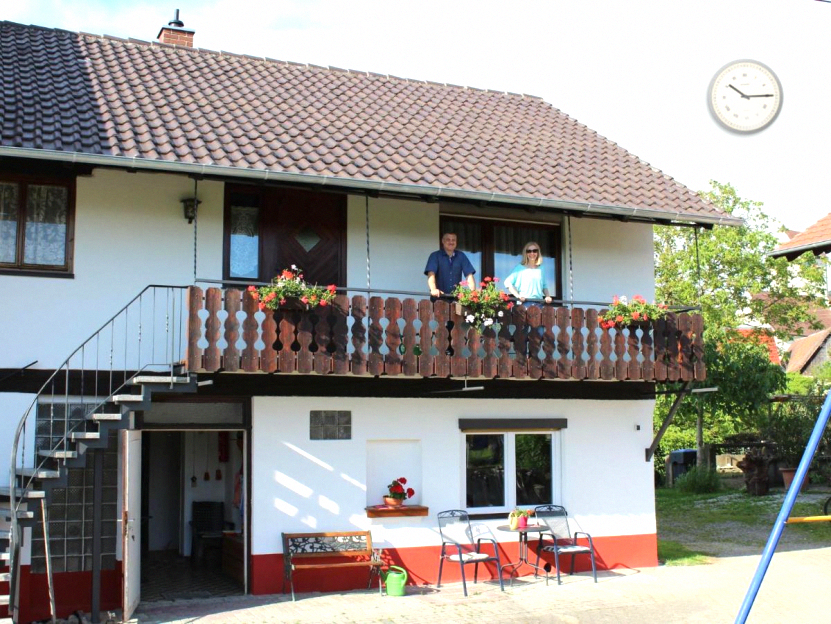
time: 10:15
